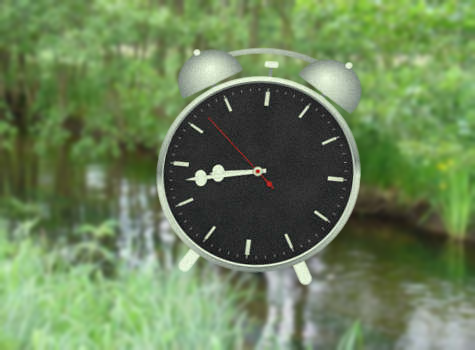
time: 8:42:52
